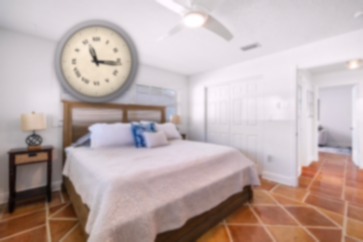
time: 11:16
